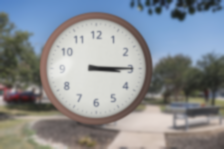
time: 3:15
